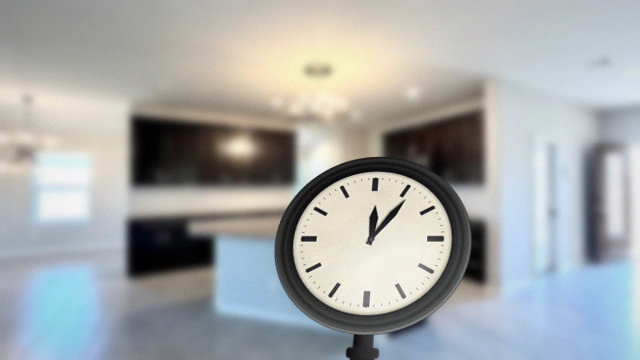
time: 12:06
